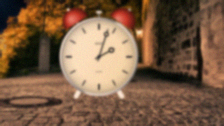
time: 2:03
